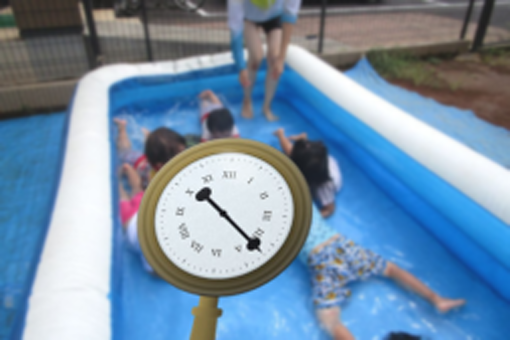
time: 10:22
